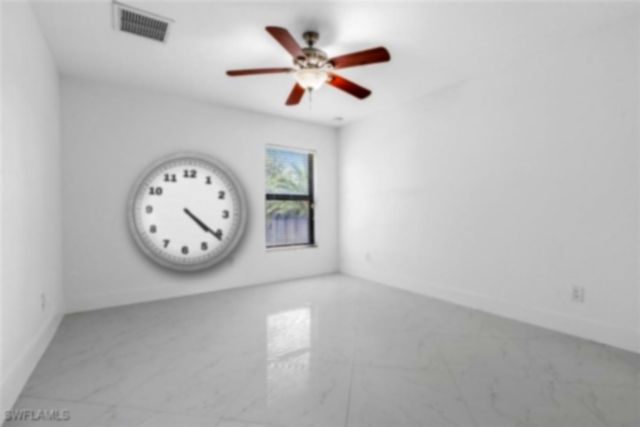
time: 4:21
